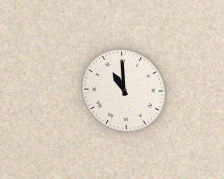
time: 11:00
